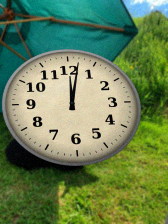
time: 12:02
